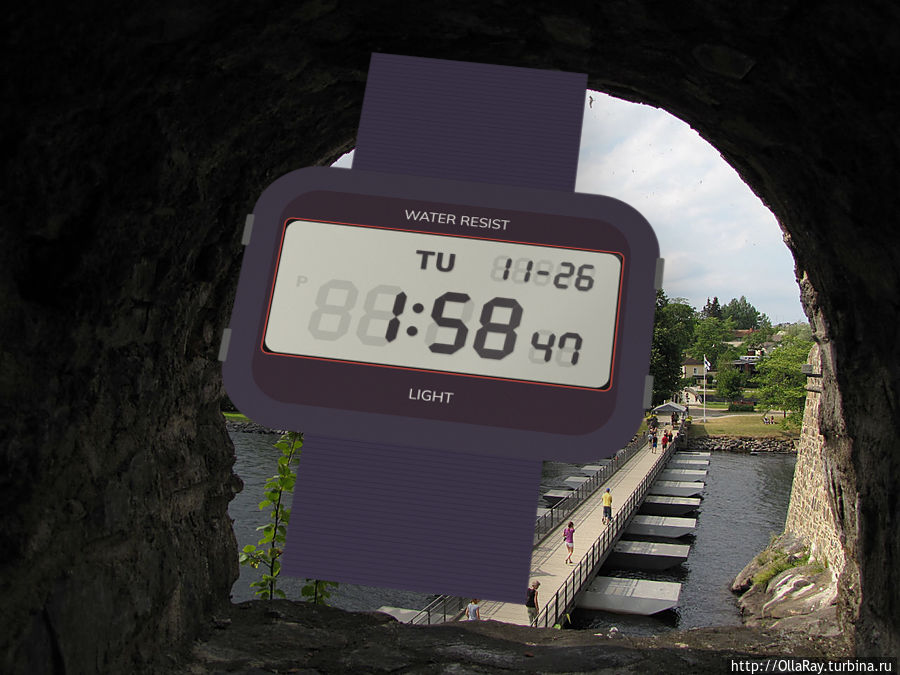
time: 1:58:47
